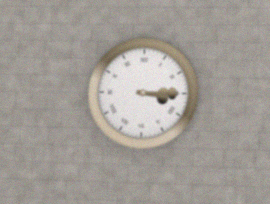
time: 3:15
